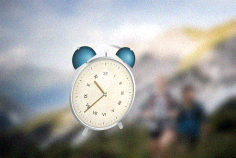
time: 10:39
